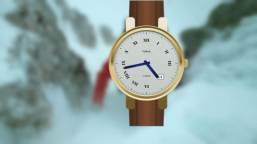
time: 4:43
